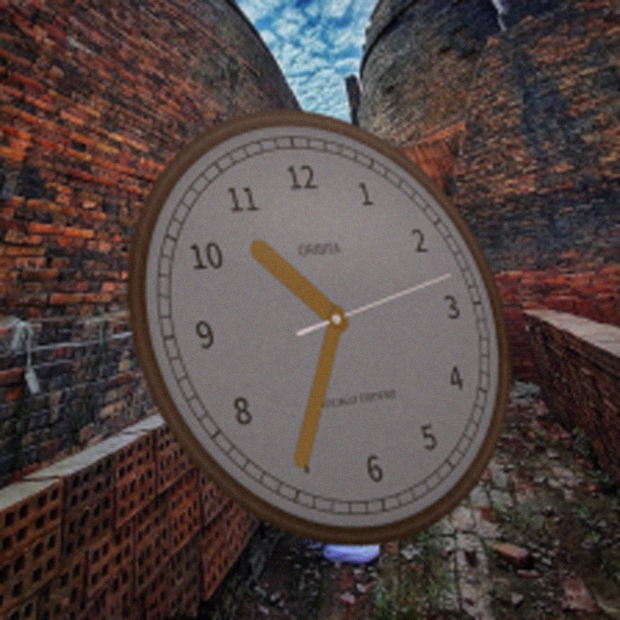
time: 10:35:13
